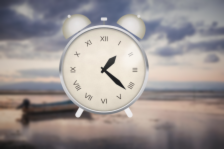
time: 1:22
